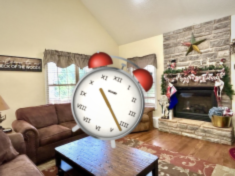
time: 10:22
